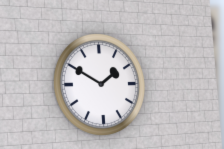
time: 1:50
